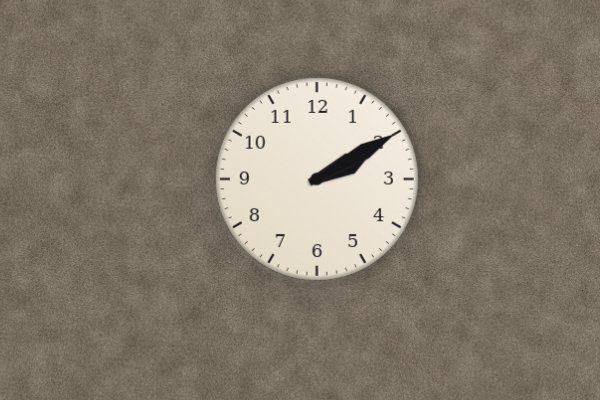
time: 2:10
